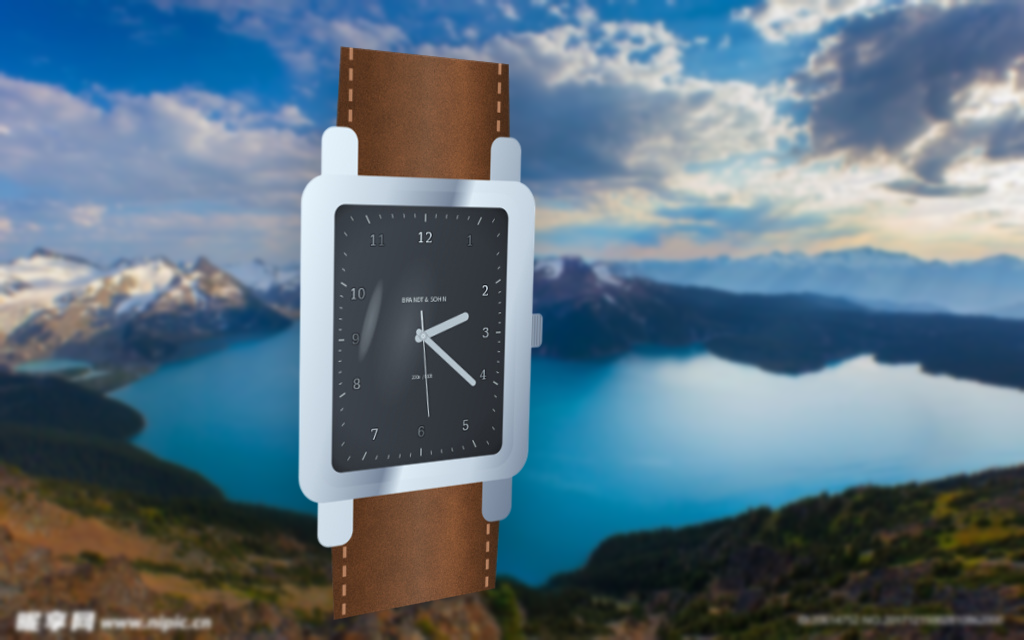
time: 2:21:29
